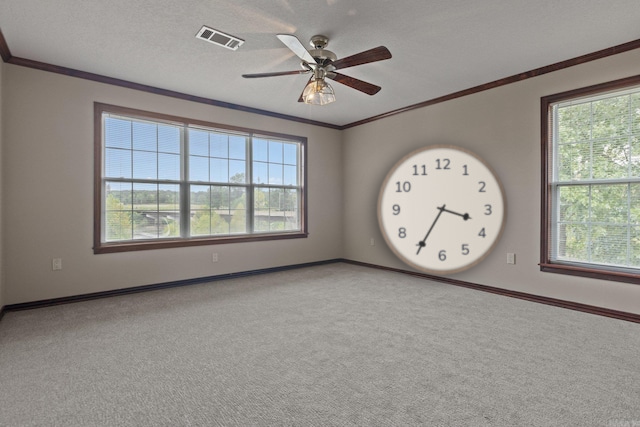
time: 3:35
